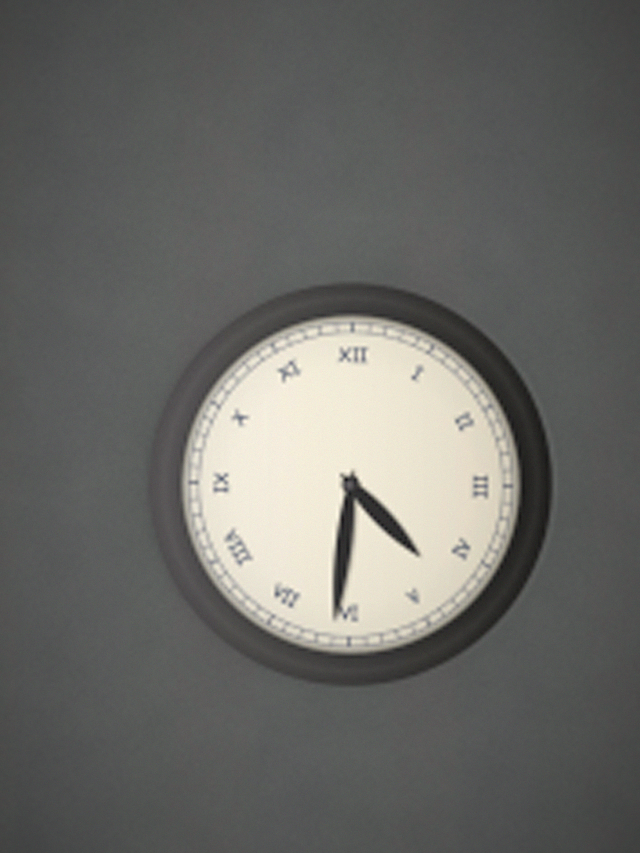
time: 4:31
